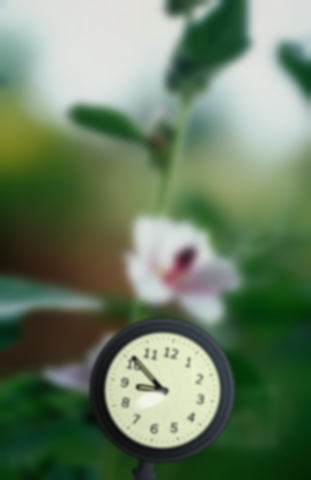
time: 8:51
